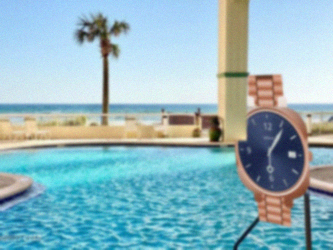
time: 6:06
